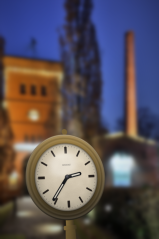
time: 2:36
